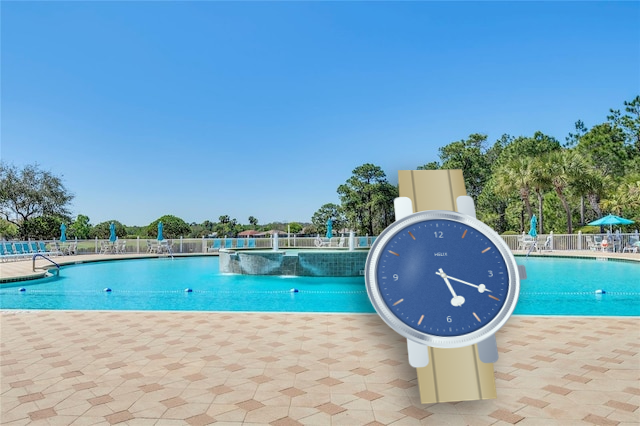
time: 5:19
